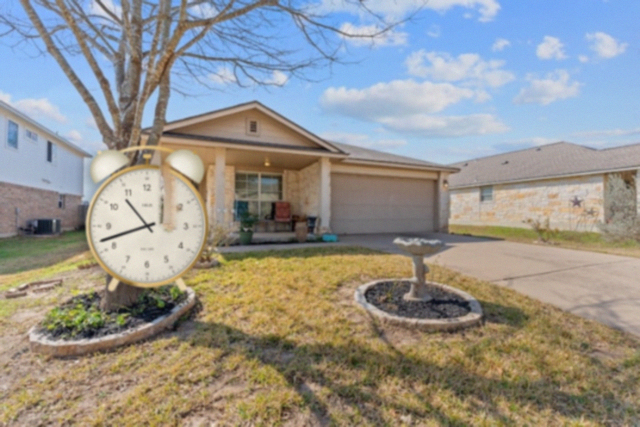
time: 10:42
